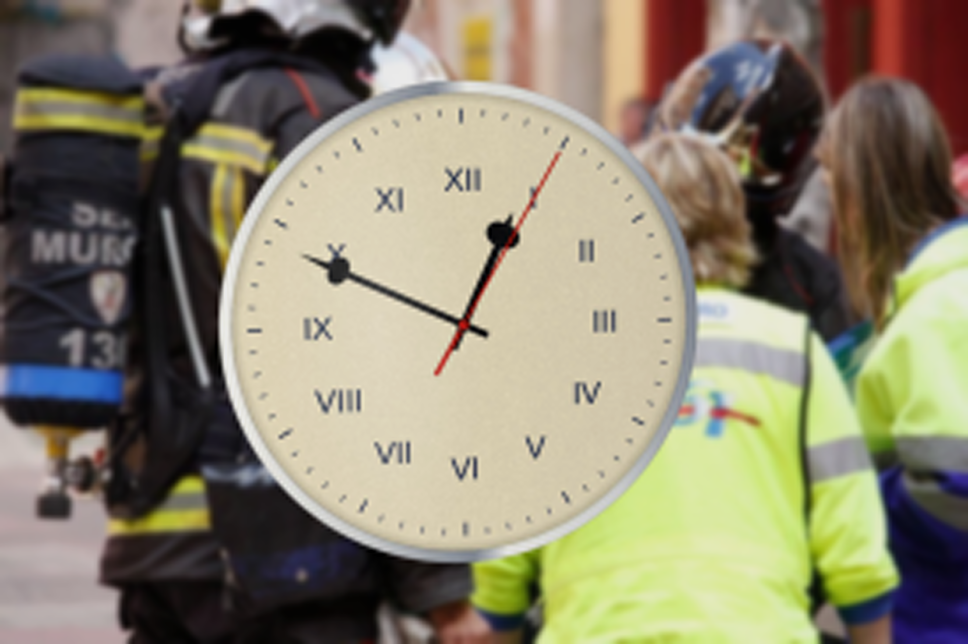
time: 12:49:05
